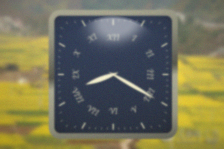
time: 8:20
